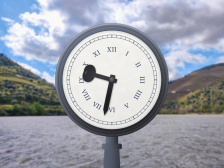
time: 9:32
